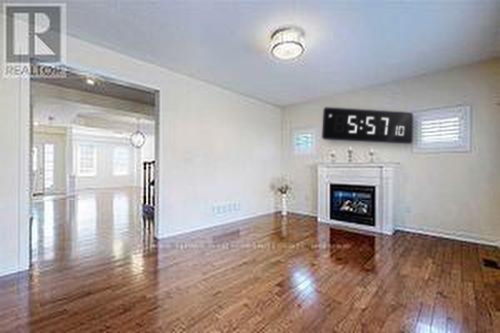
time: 5:57:10
